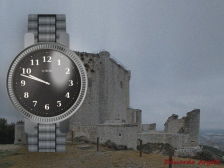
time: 9:48
